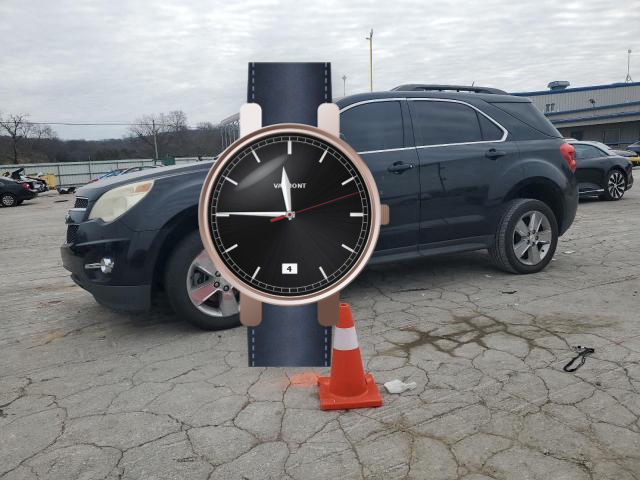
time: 11:45:12
